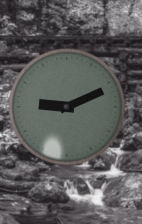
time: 9:11
